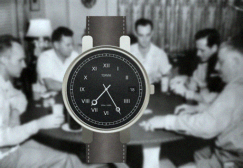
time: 7:25
